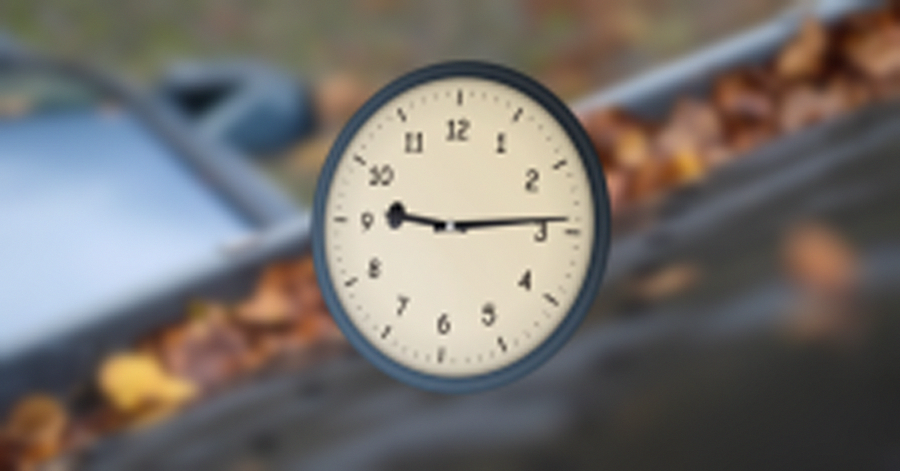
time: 9:14
